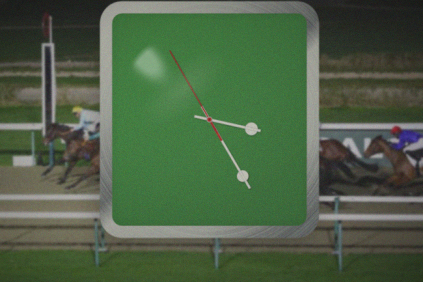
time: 3:24:55
